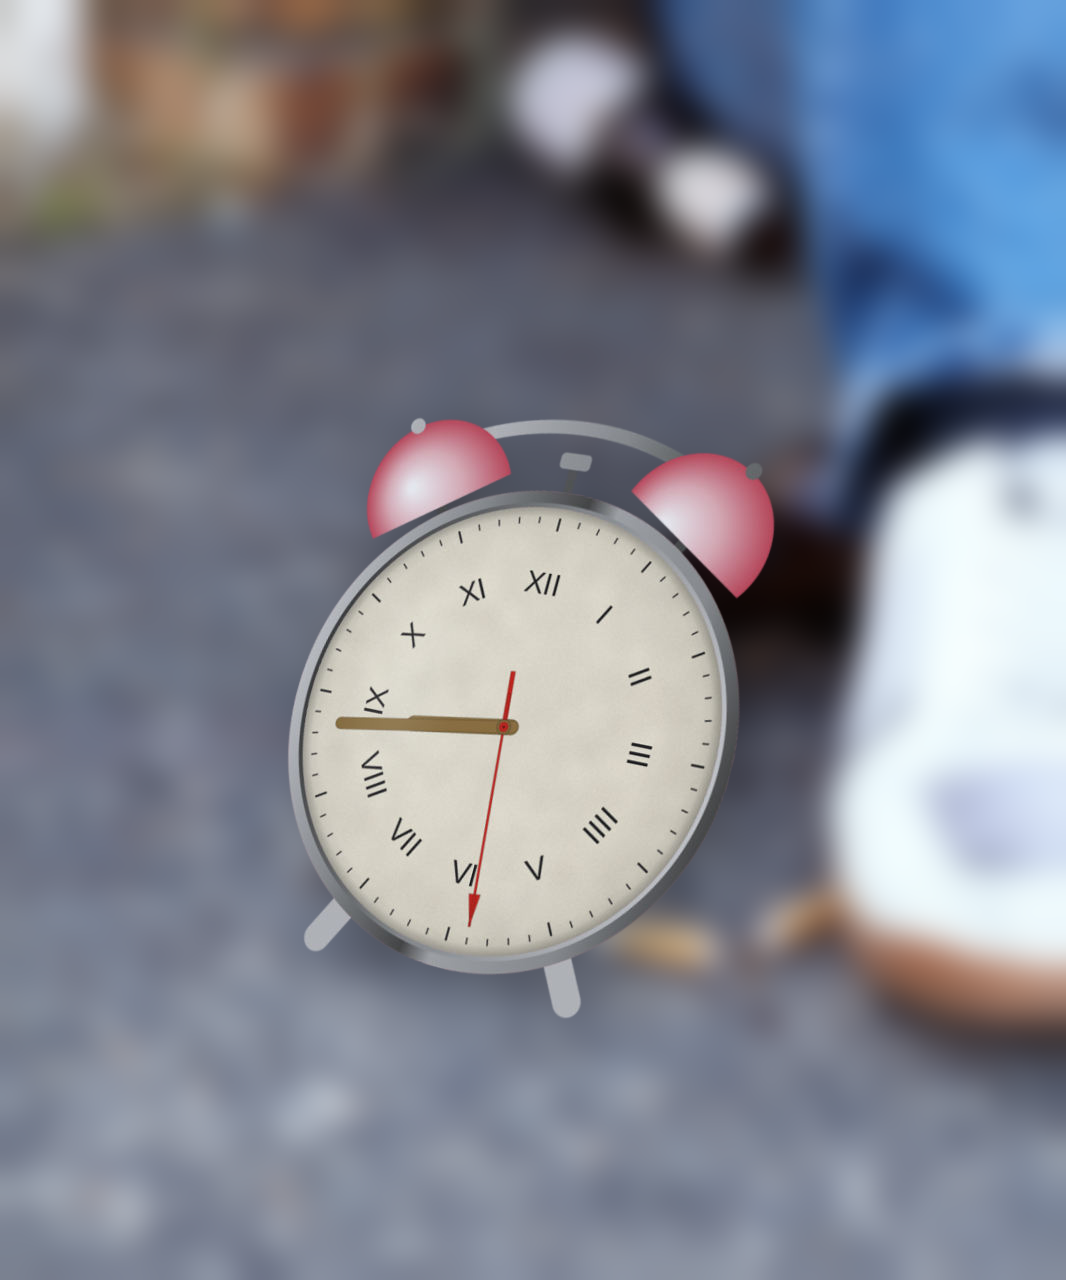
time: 8:43:29
